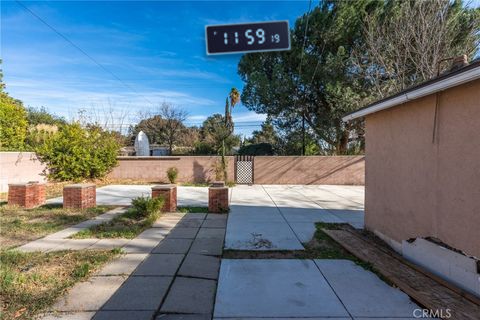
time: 11:59
